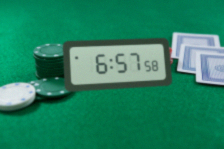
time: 6:57:58
